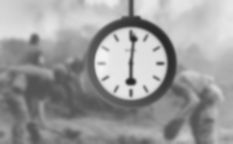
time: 6:01
